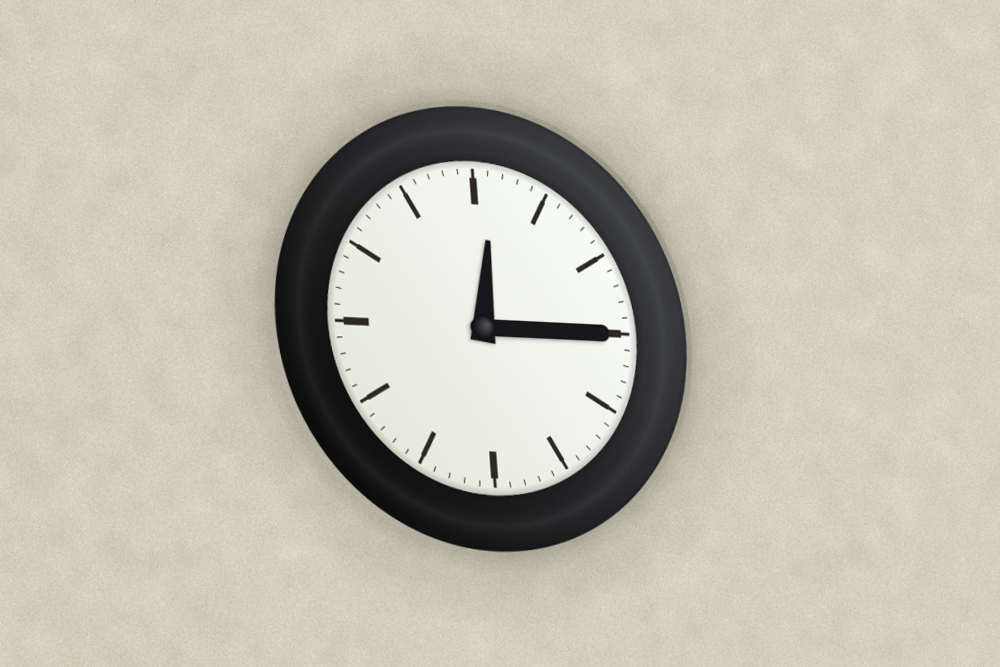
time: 12:15
